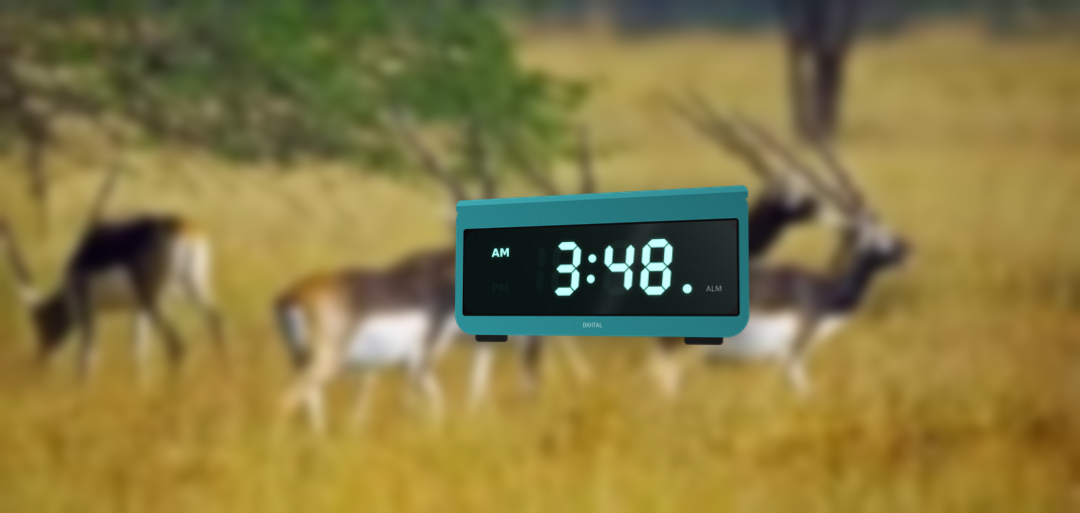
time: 3:48
